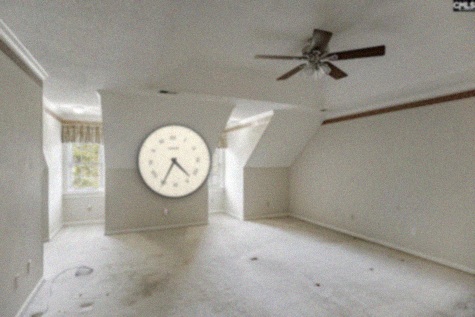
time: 4:35
